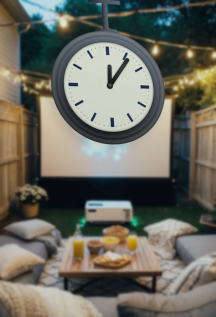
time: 12:06
